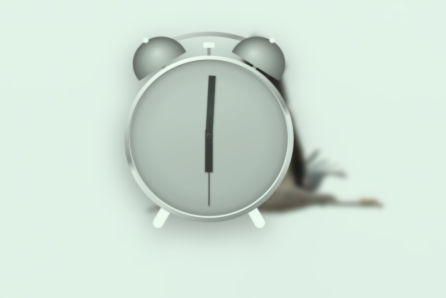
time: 6:00:30
